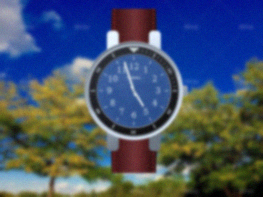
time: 4:57
